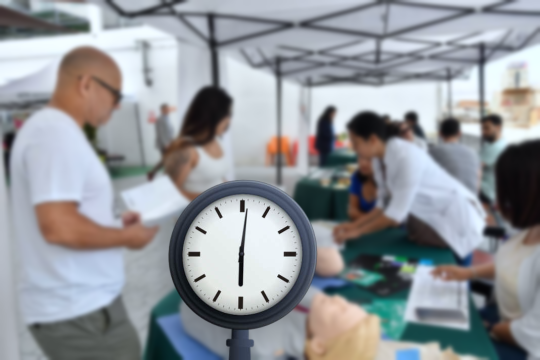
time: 6:01
